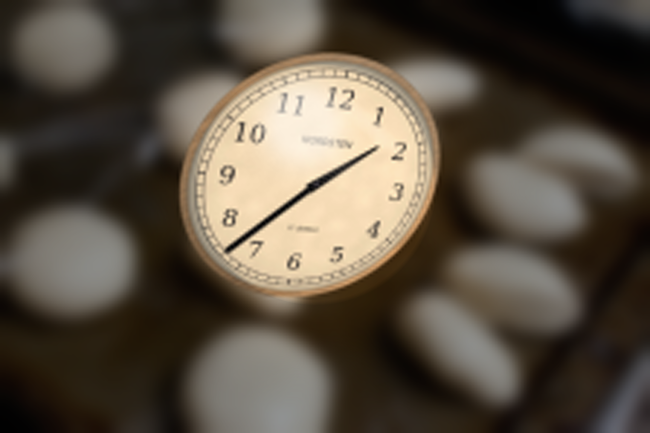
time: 1:37
